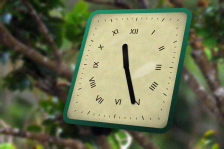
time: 11:26
